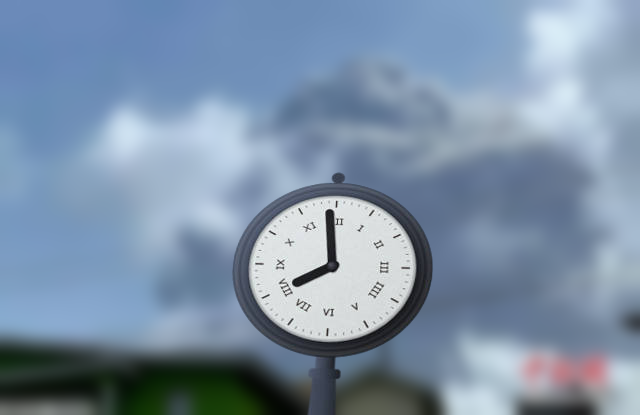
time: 7:59
